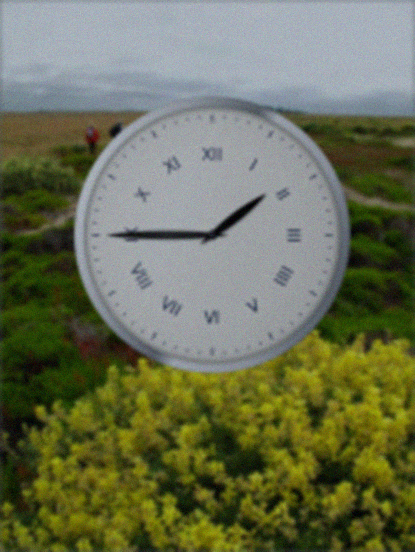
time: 1:45
